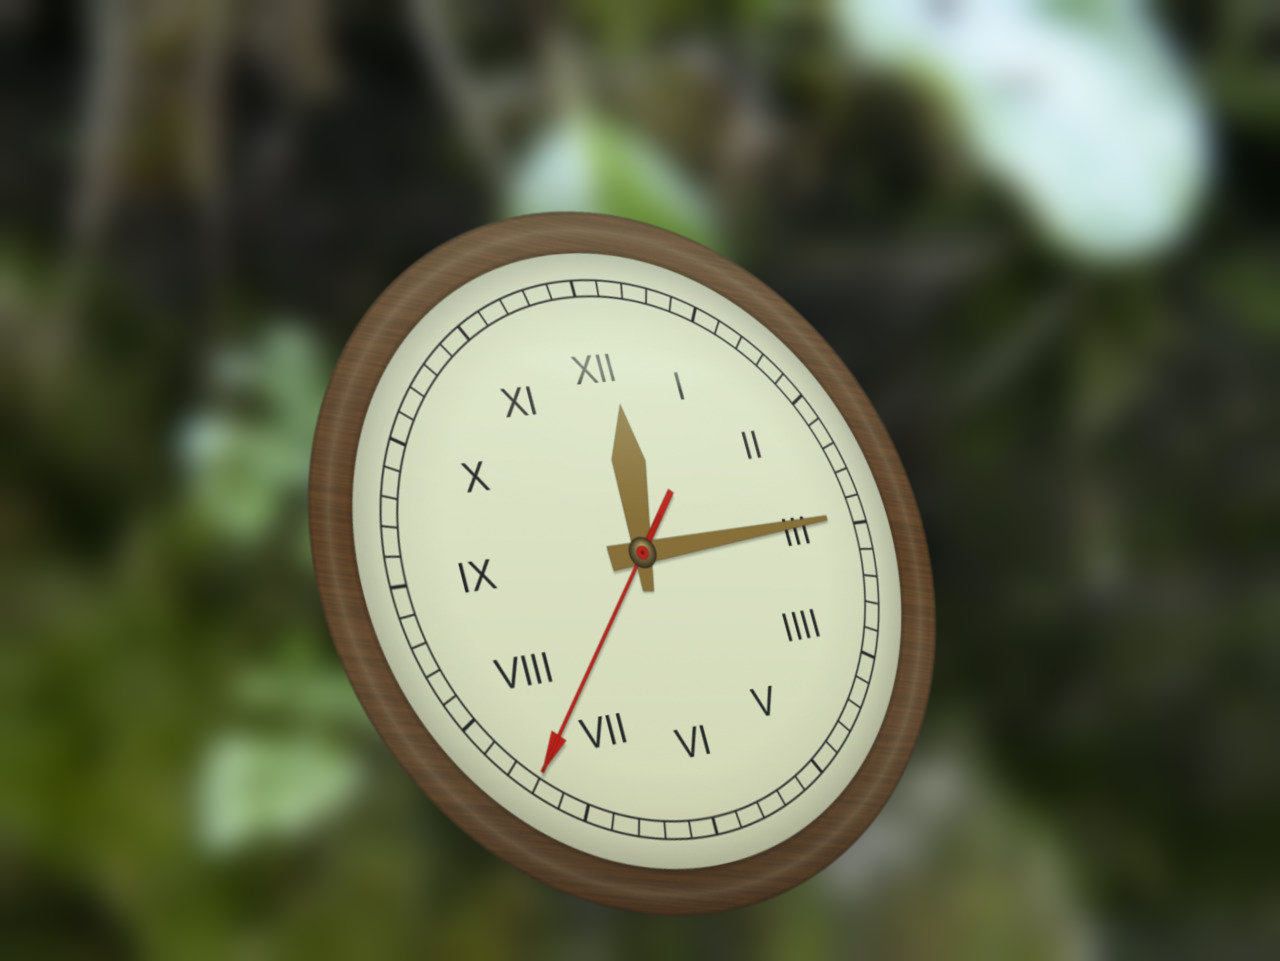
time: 12:14:37
